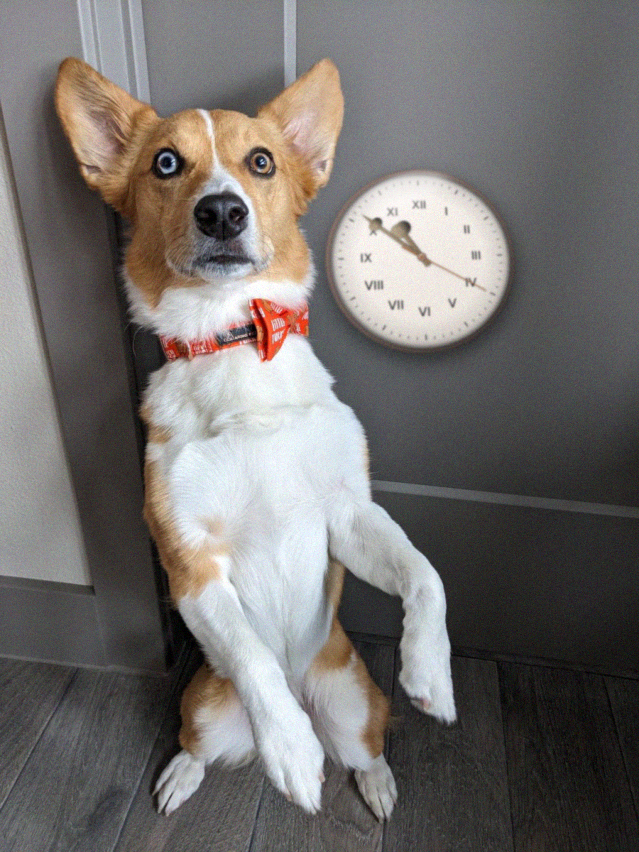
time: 10:51:20
